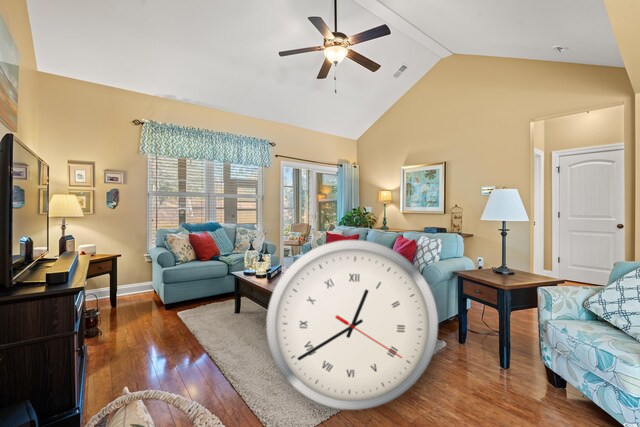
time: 12:39:20
